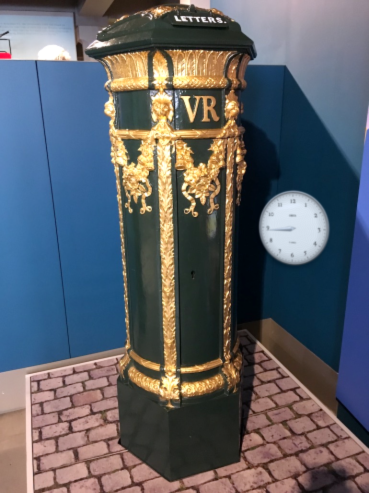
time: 8:44
